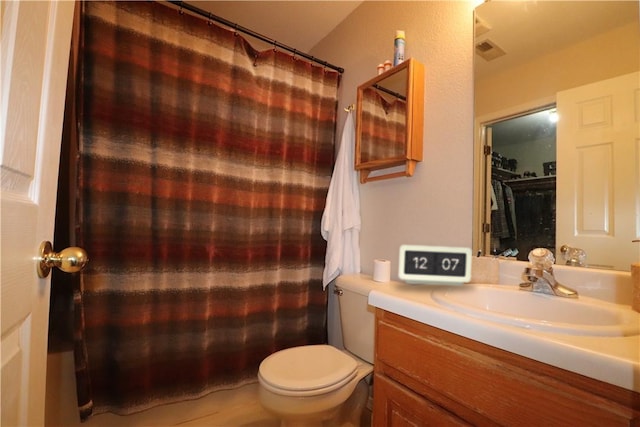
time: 12:07
